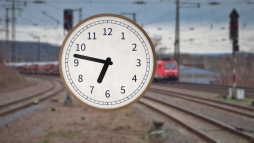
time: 6:47
